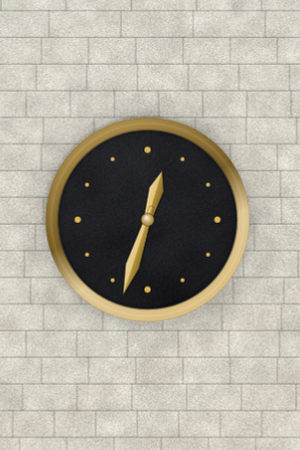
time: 12:33
